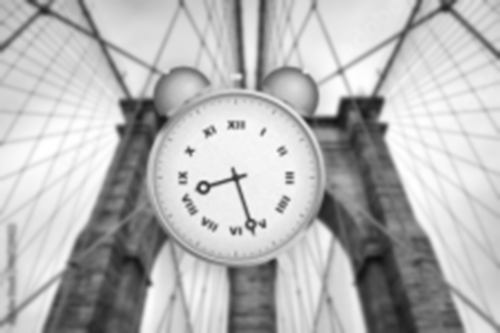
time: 8:27
